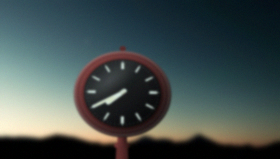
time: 7:40
